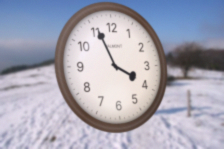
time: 3:56
